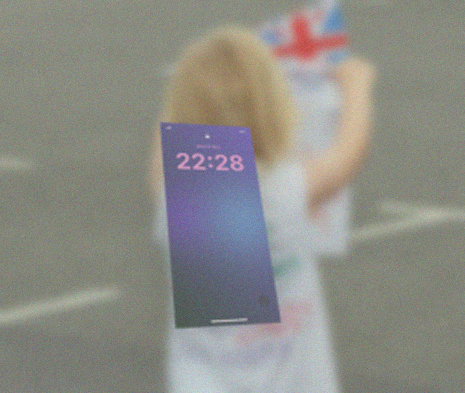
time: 22:28
